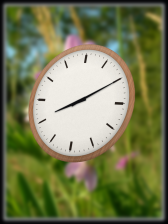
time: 8:10
